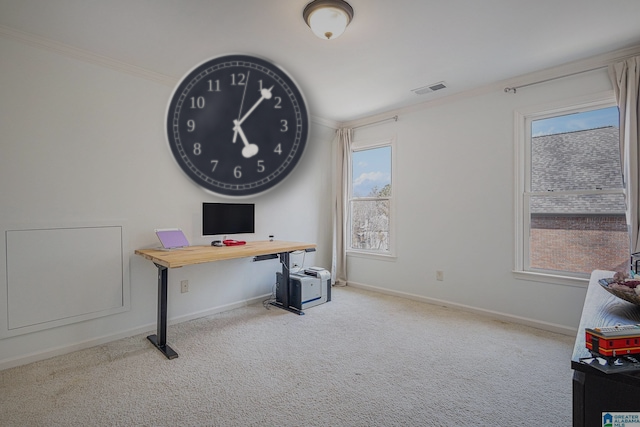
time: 5:07:02
